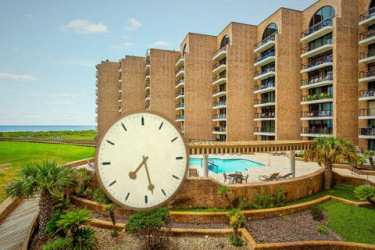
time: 7:28
